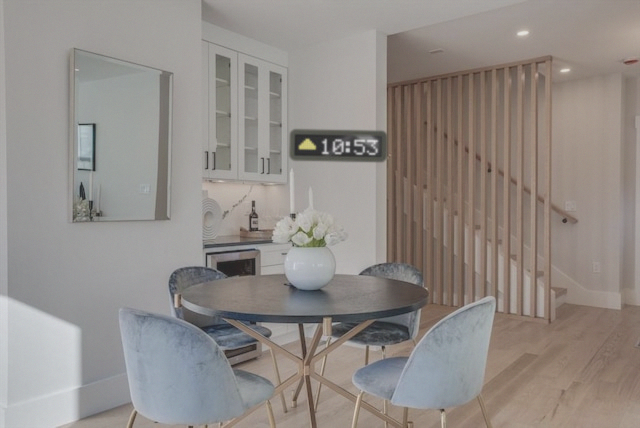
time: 10:53
